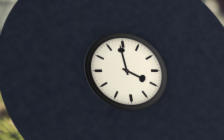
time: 3:59
